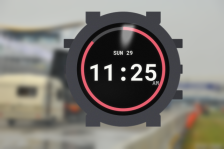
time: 11:25
